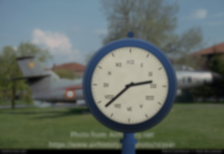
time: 2:38
